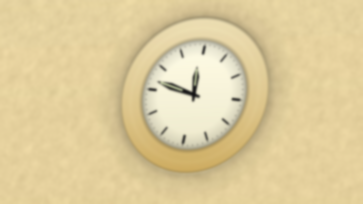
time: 11:47
